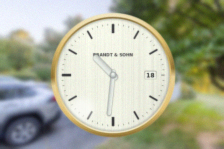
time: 10:31
